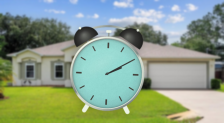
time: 2:10
